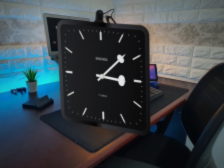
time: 3:08
